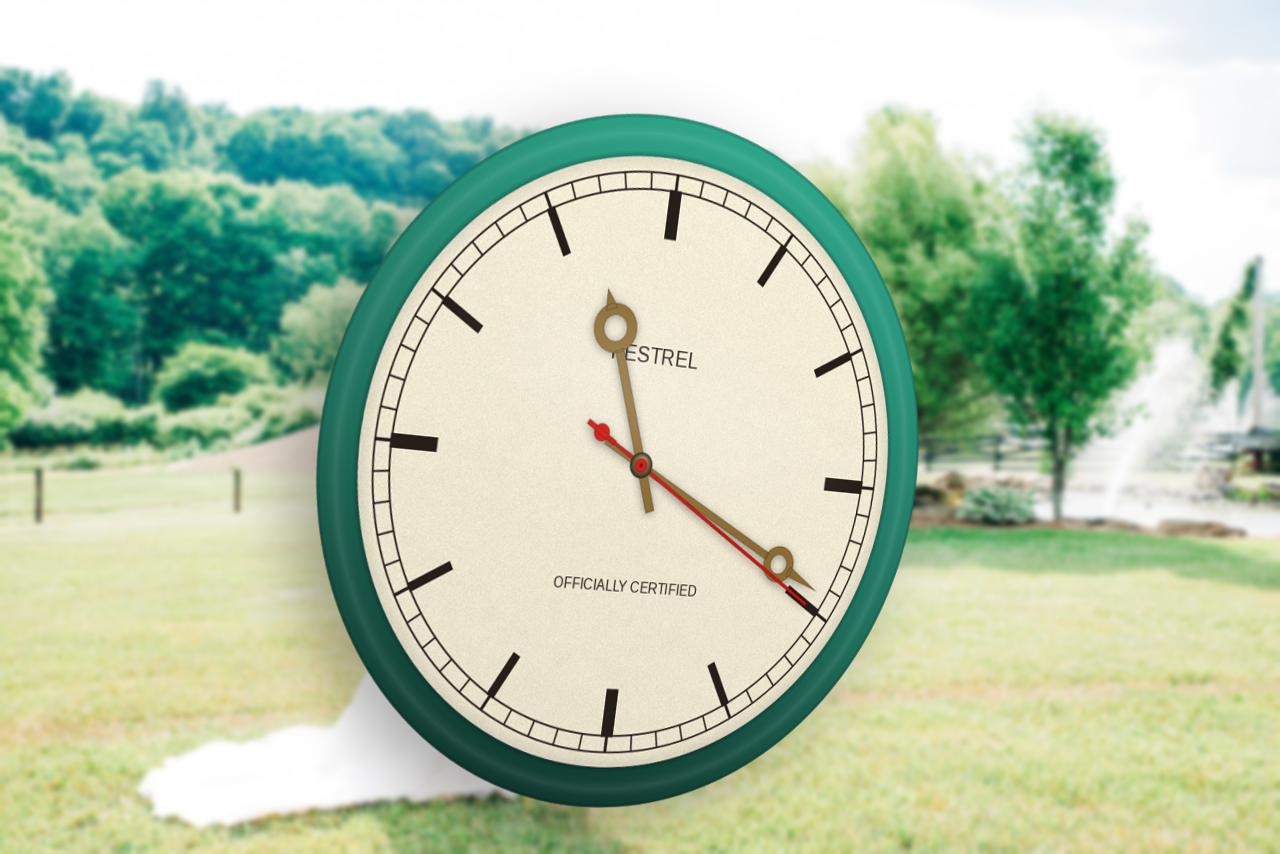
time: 11:19:20
